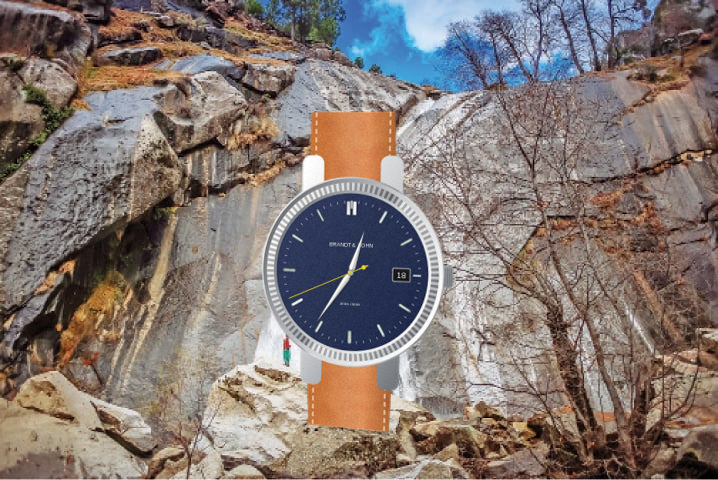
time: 12:35:41
